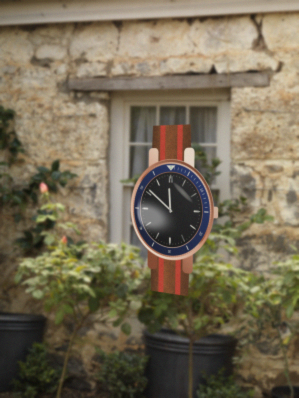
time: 11:51
